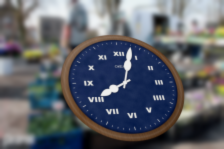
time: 8:03
